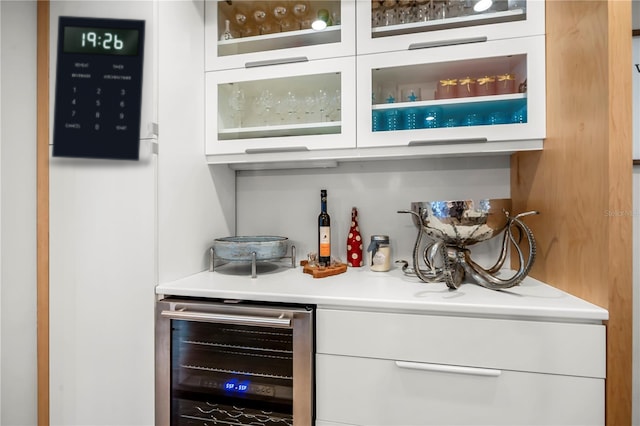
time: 19:26
